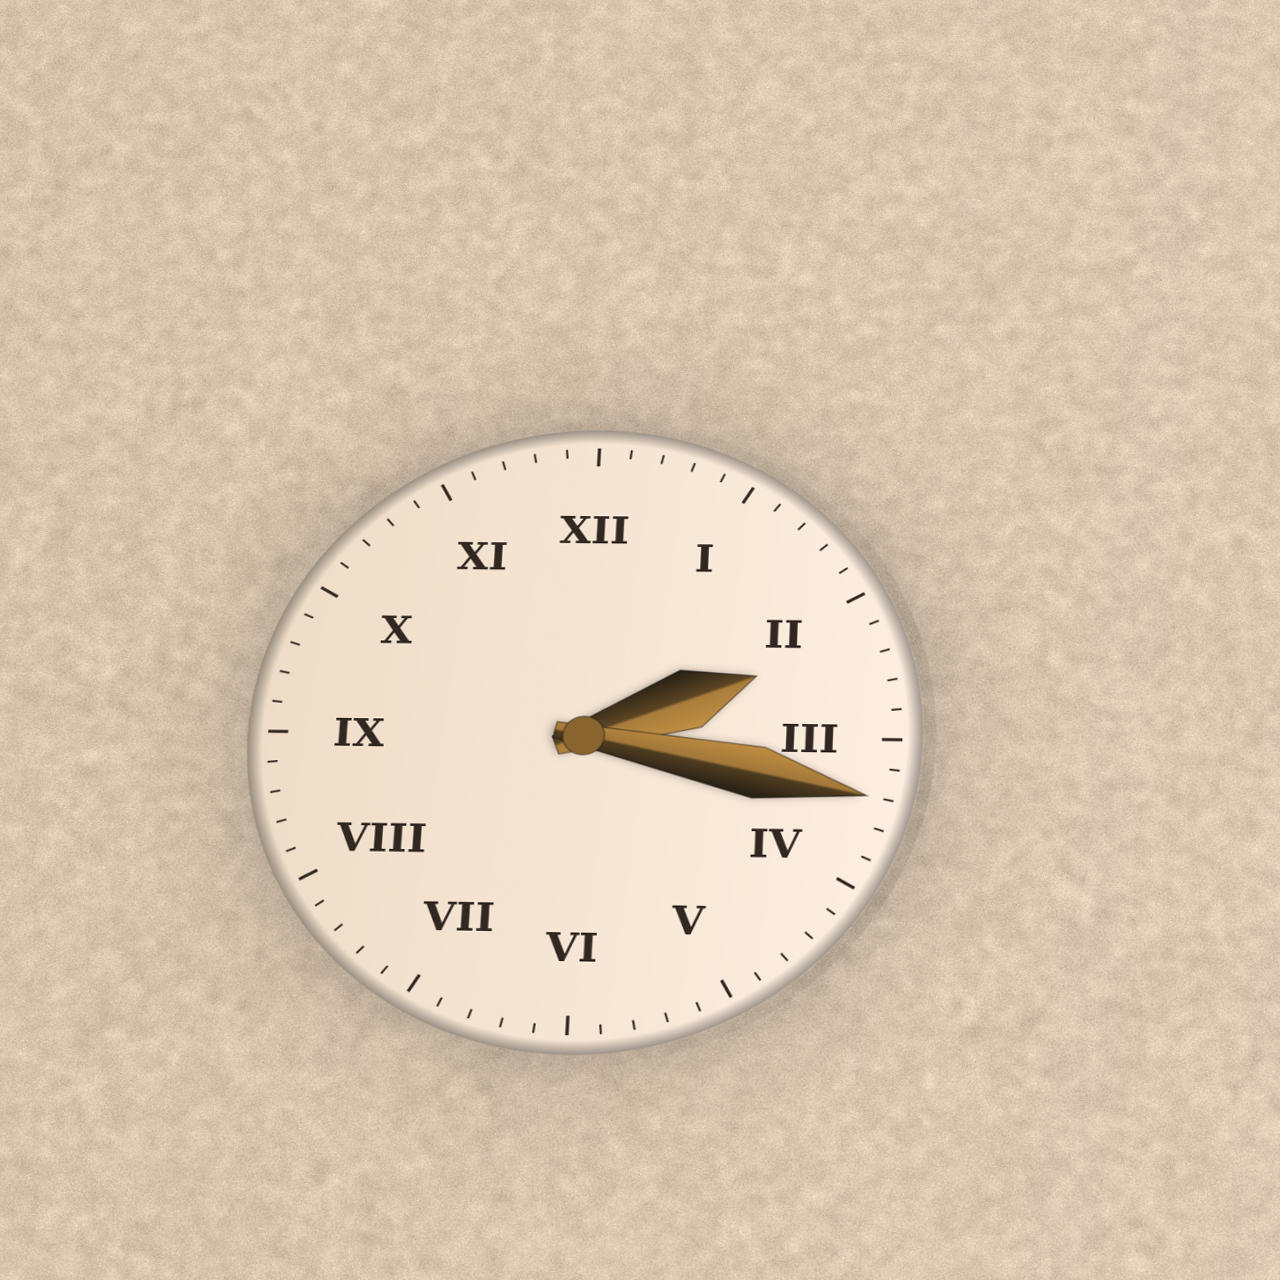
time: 2:17
